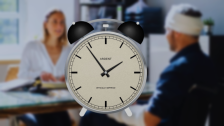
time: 1:54
